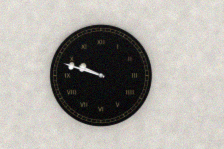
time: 9:48
